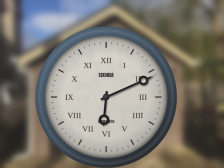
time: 6:11
